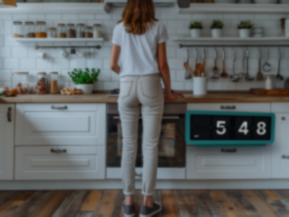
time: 5:48
